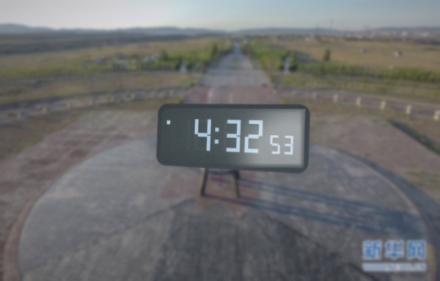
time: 4:32:53
